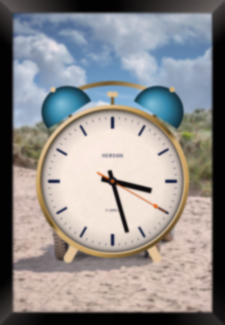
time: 3:27:20
